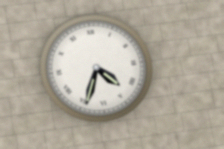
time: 4:34
